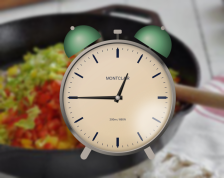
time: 12:45
